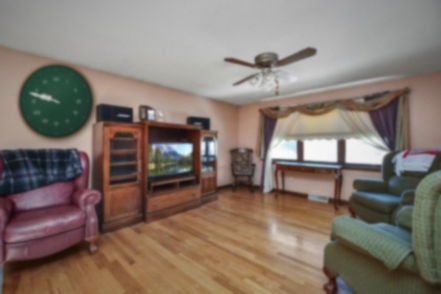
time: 9:48
